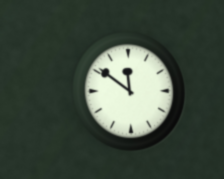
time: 11:51
